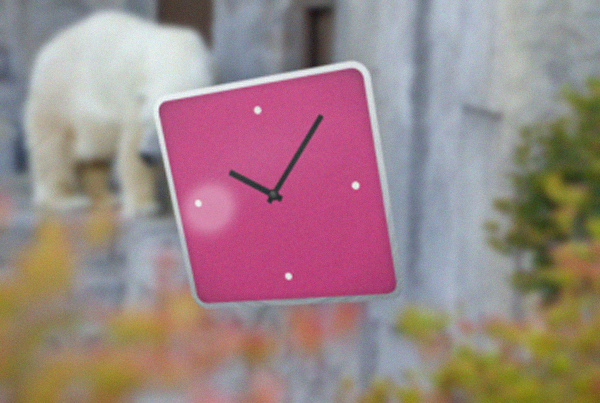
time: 10:07
